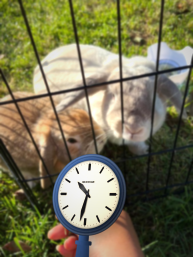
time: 10:32
